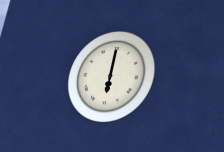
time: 6:00
